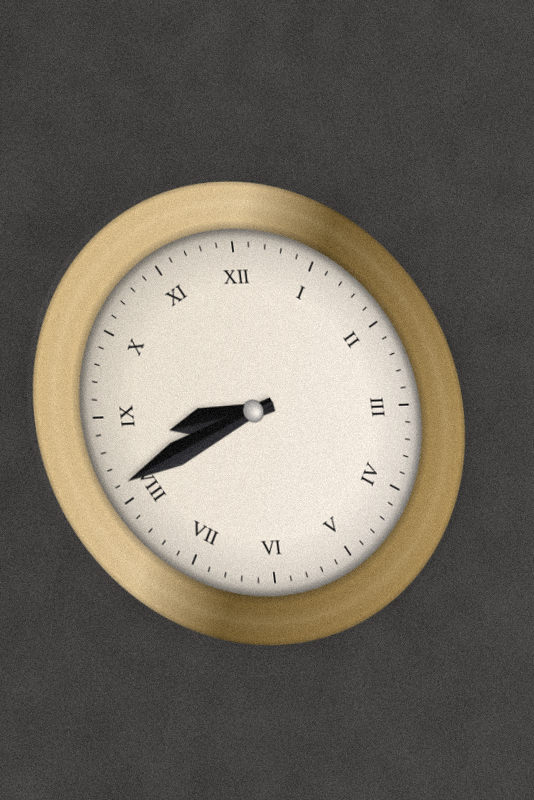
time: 8:41
